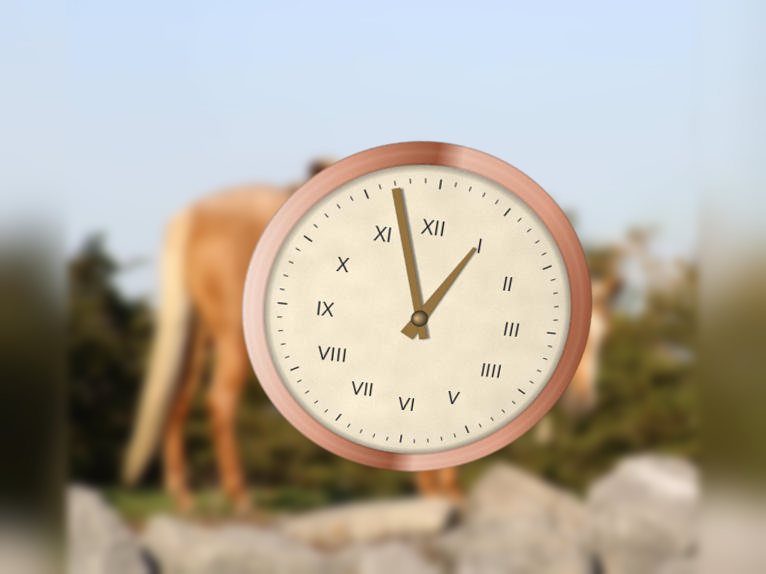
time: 12:57
